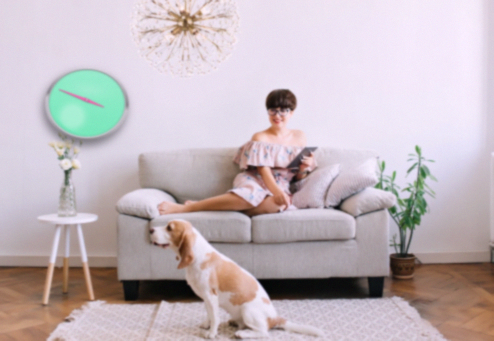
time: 3:49
